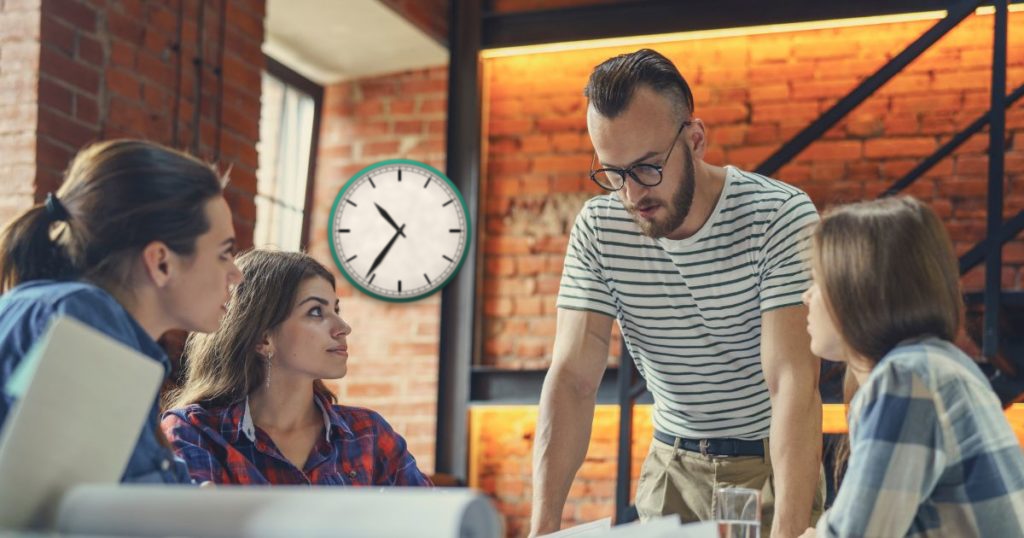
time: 10:36
